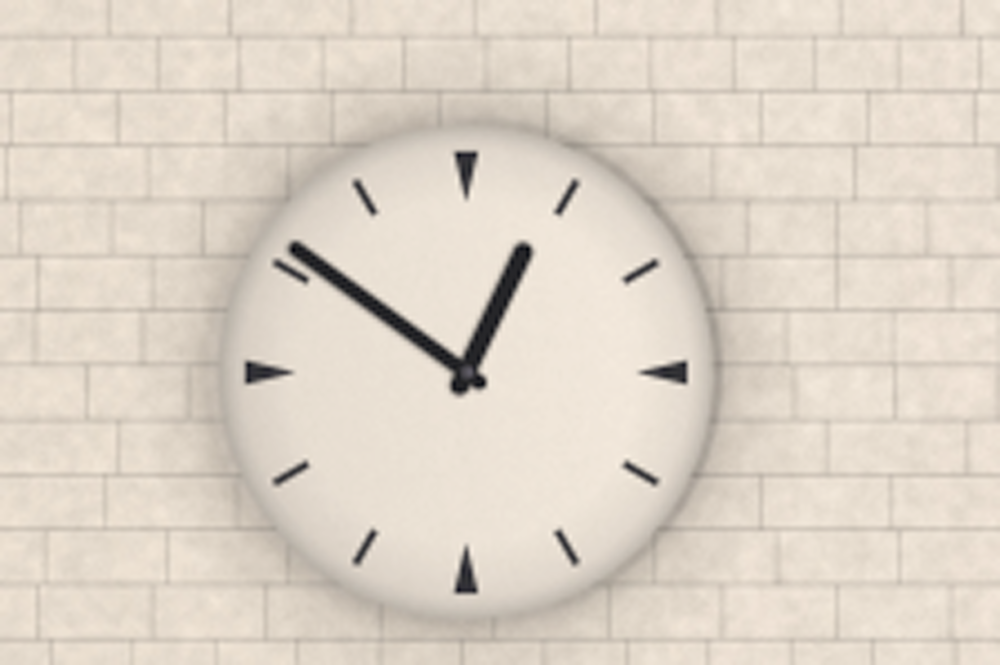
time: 12:51
